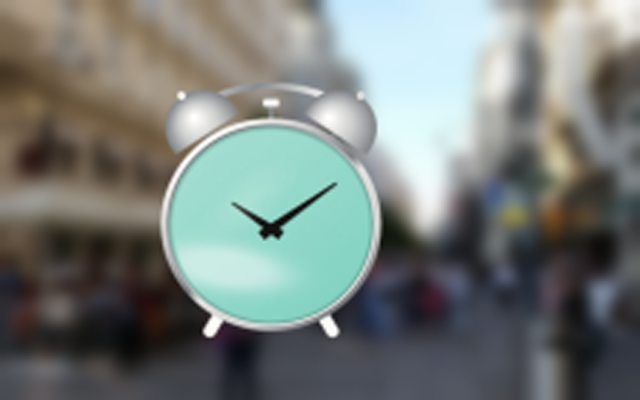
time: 10:09
